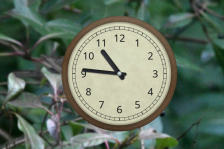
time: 10:46
